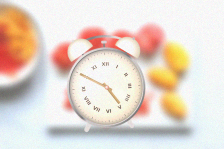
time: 4:50
